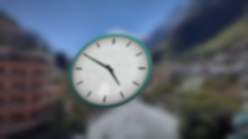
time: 4:50
